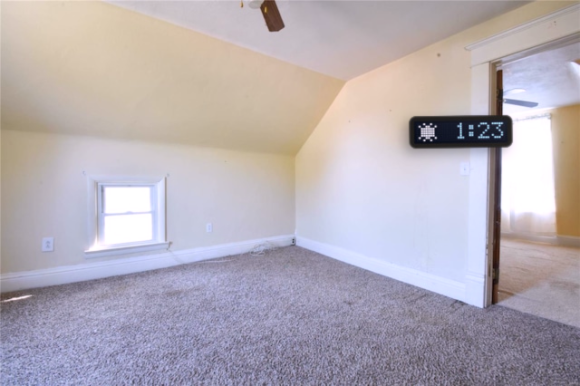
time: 1:23
